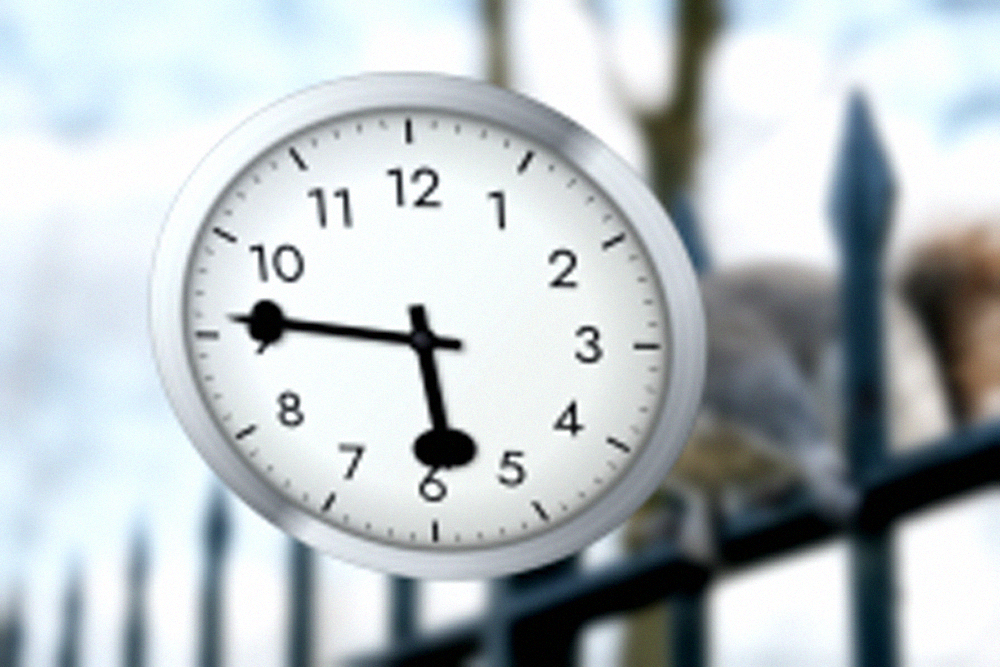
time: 5:46
